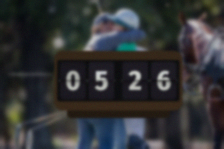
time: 5:26
